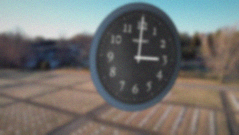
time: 3:00
